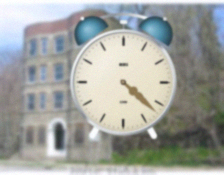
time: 4:22
